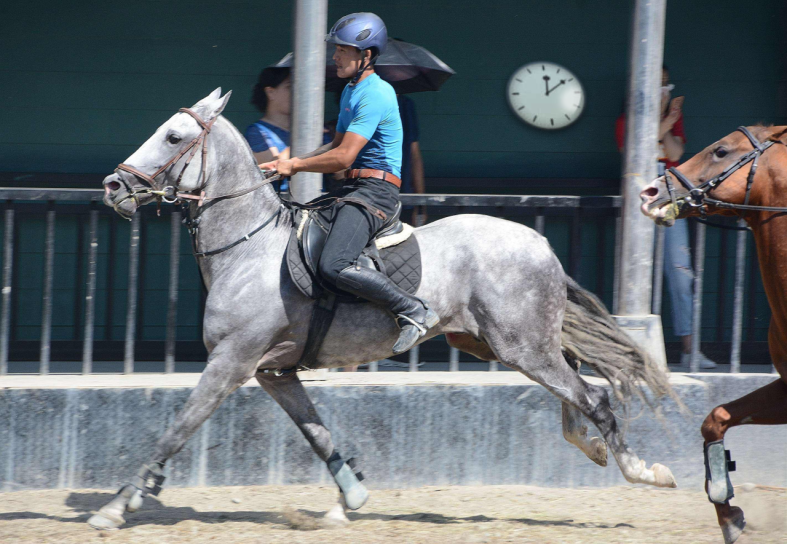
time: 12:09
